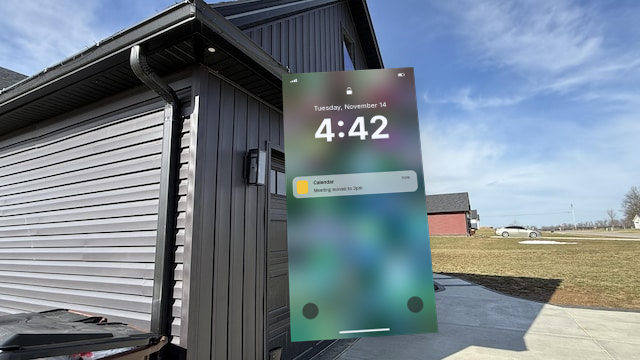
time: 4:42
